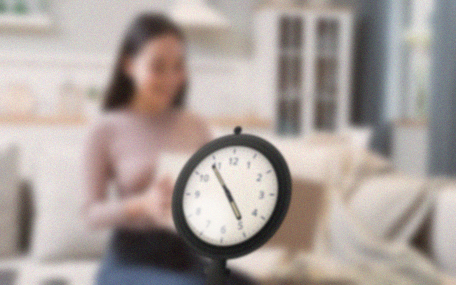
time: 4:54
